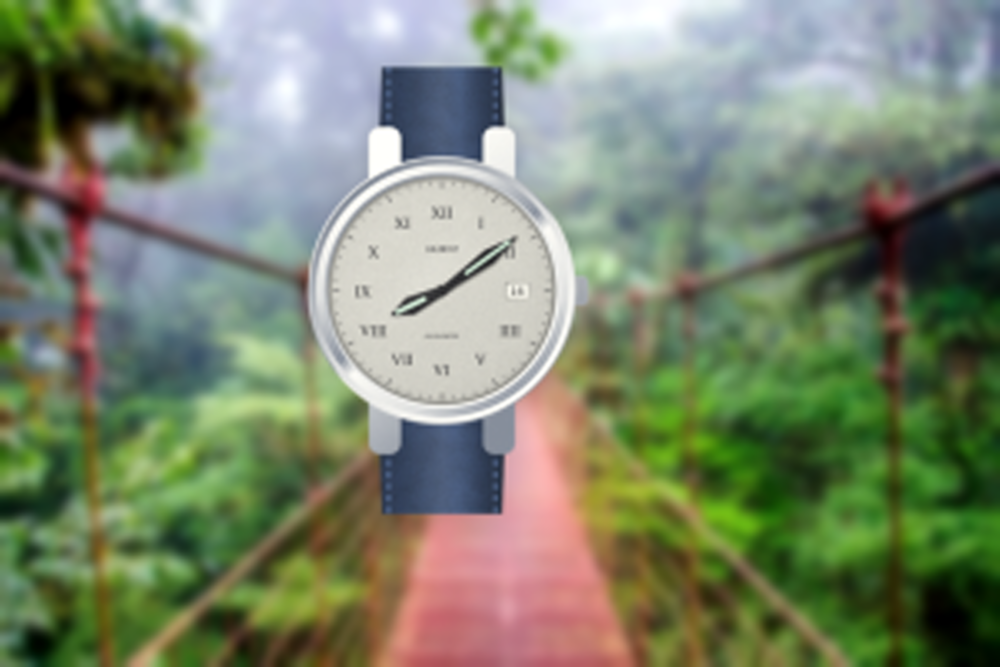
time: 8:09
